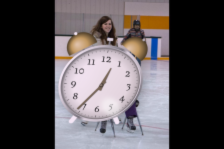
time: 12:36
